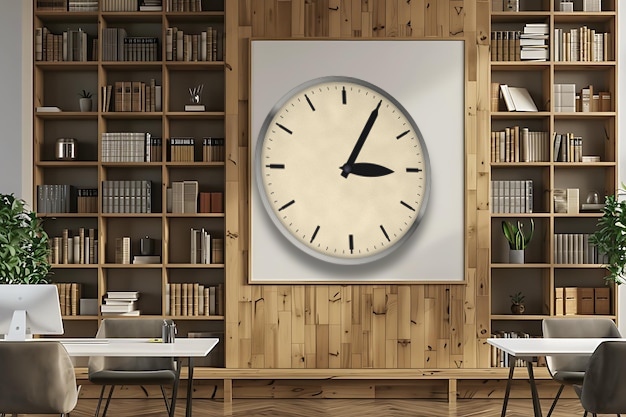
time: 3:05
